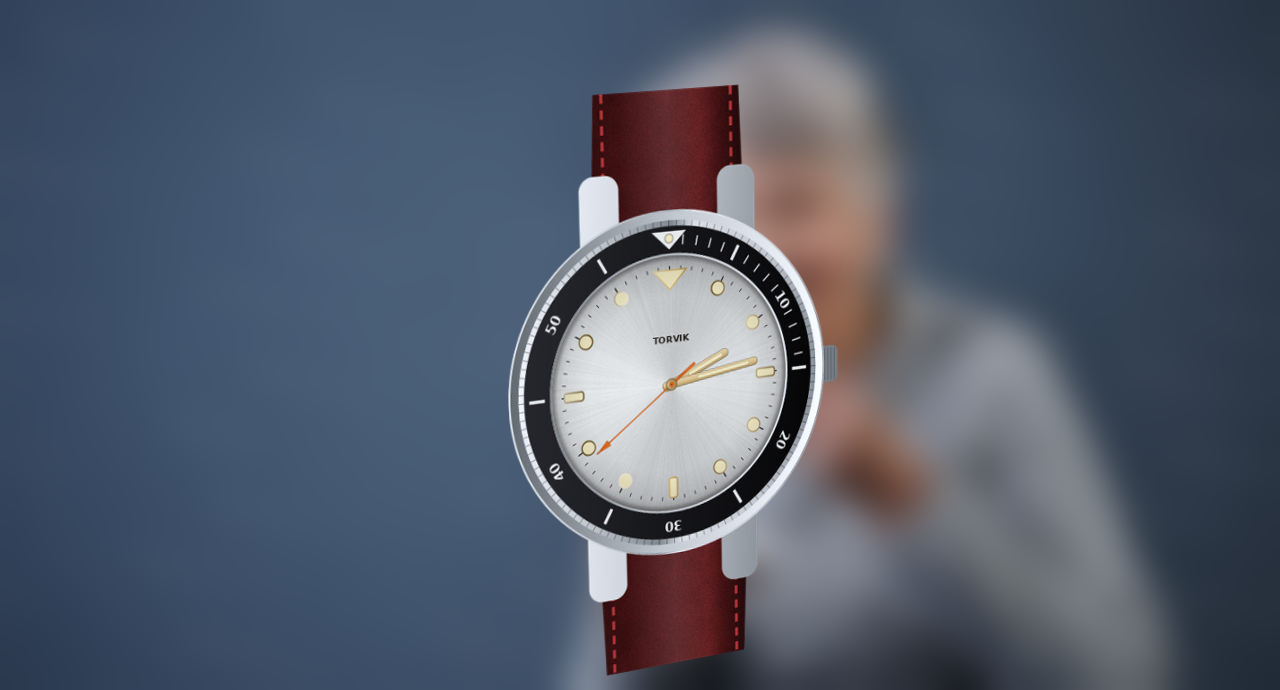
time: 2:13:39
